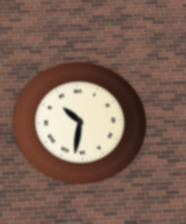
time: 10:32
